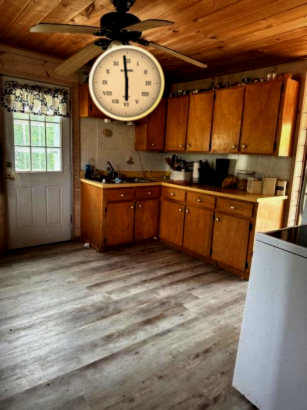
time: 5:59
